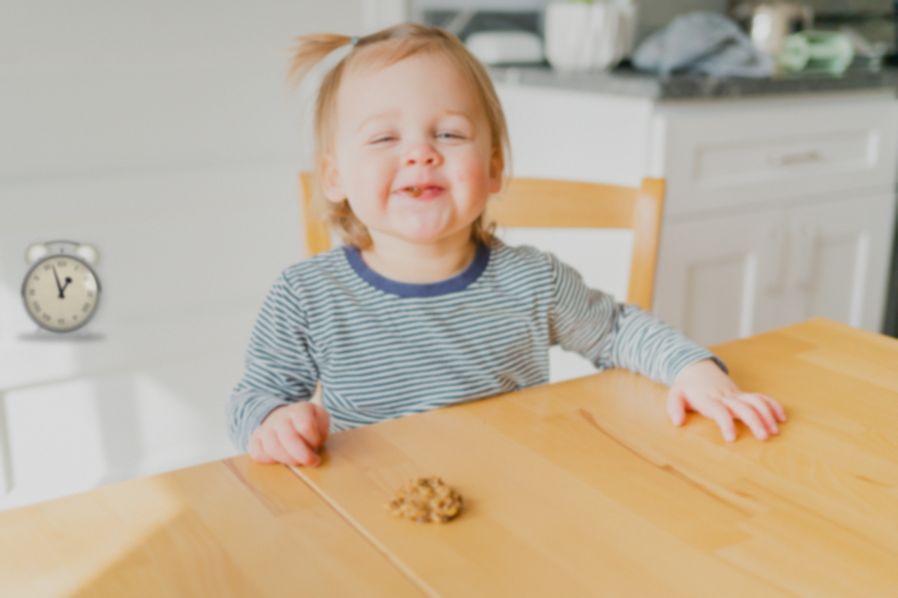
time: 12:57
